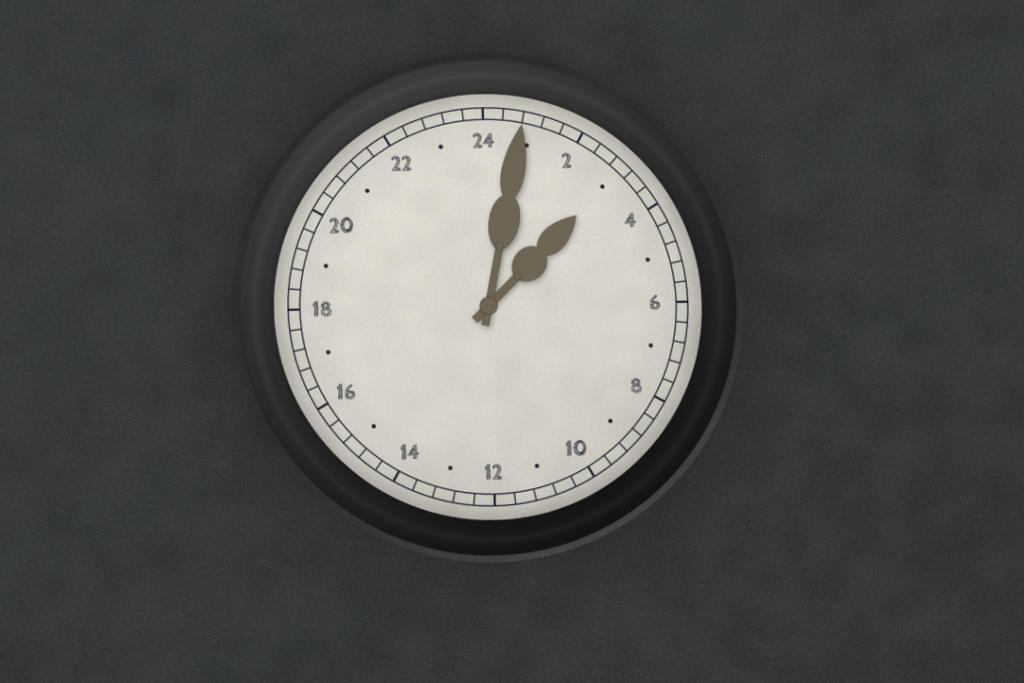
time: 3:02
